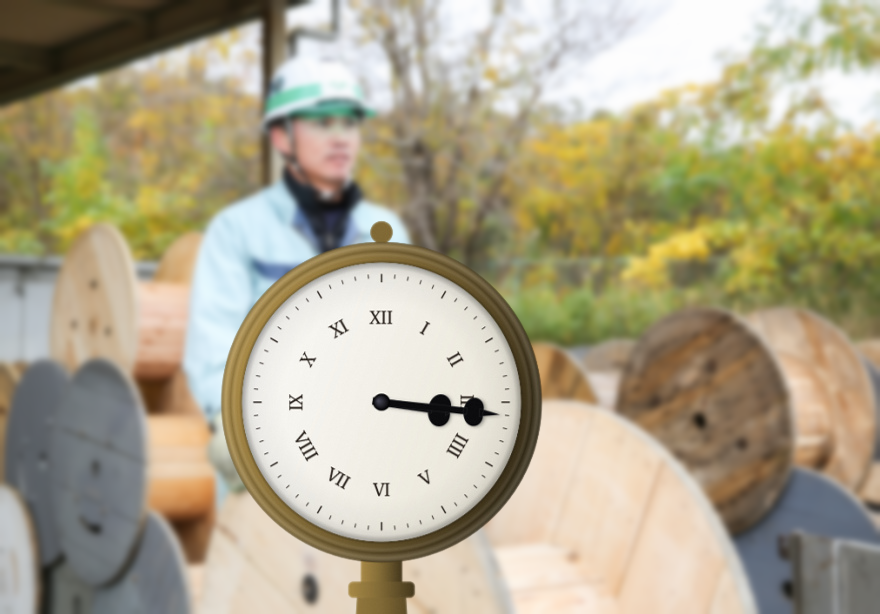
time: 3:16
